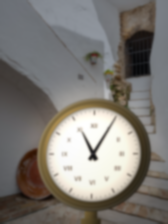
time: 11:05
